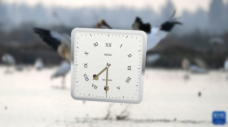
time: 7:30
